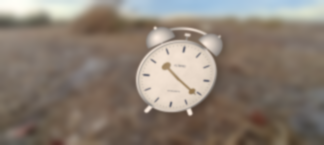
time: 10:21
